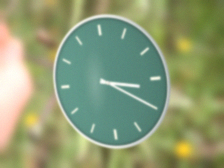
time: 3:20
